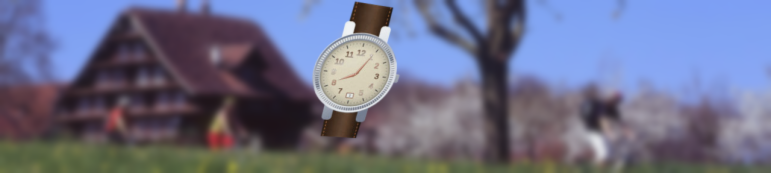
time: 8:05
